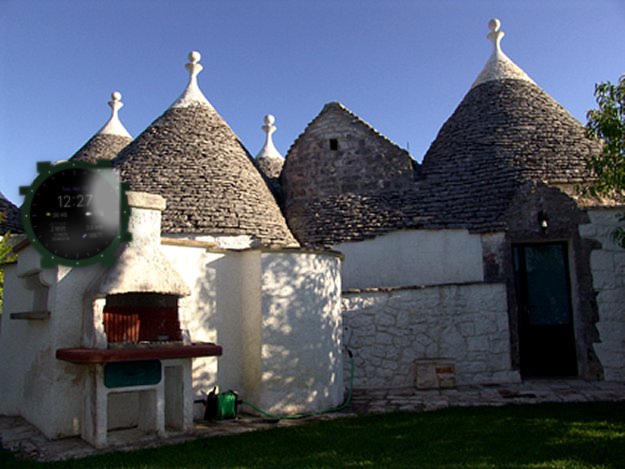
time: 12:27
